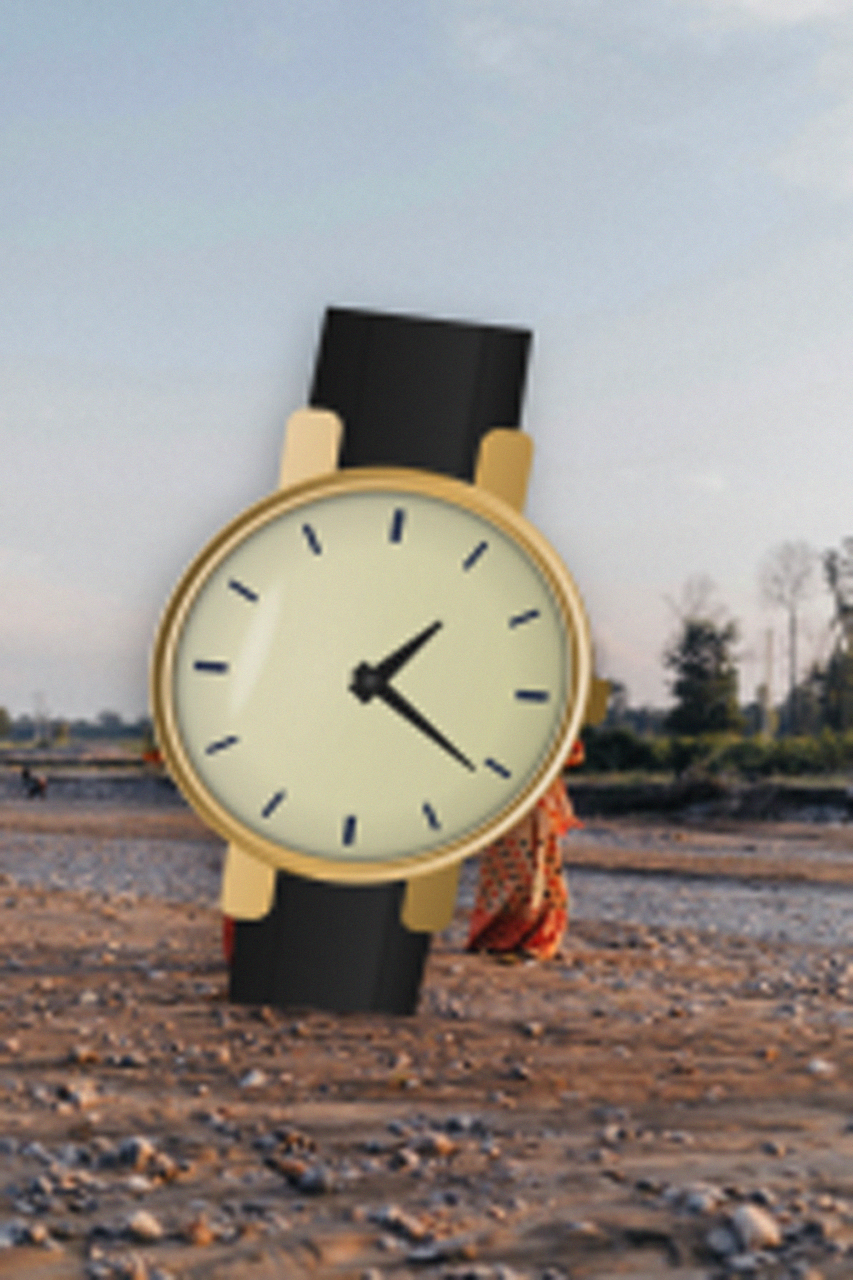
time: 1:21
